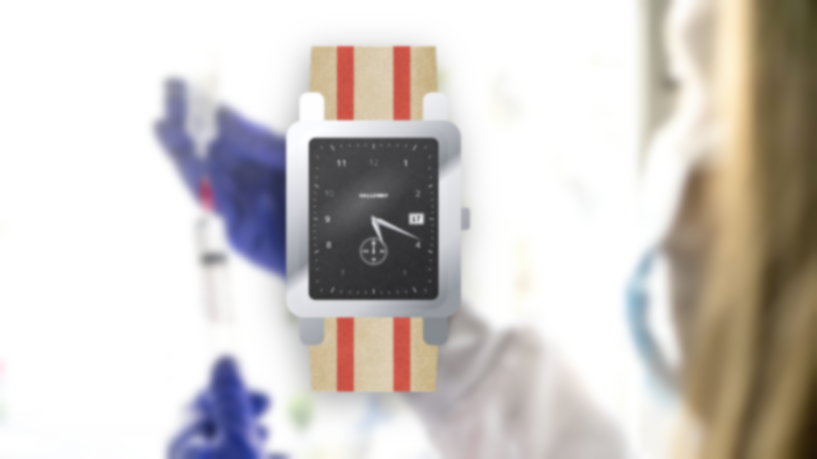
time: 5:19
